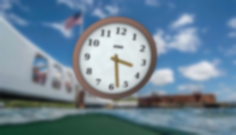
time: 3:28
